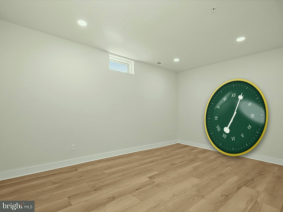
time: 7:04
